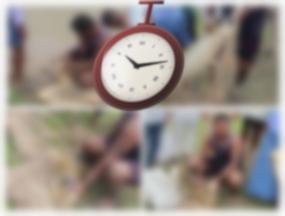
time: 10:13
